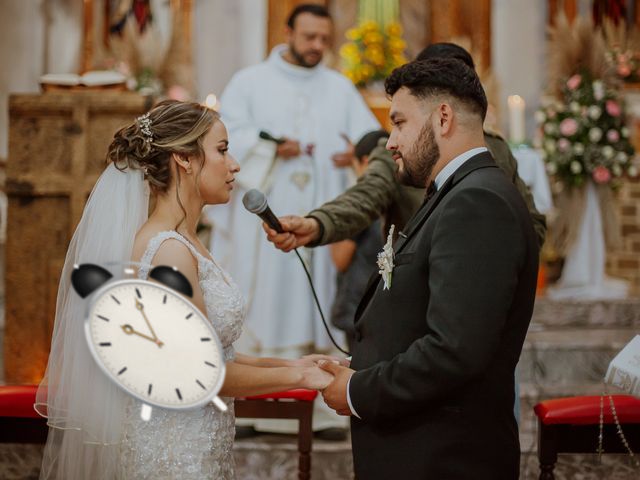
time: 9:59
